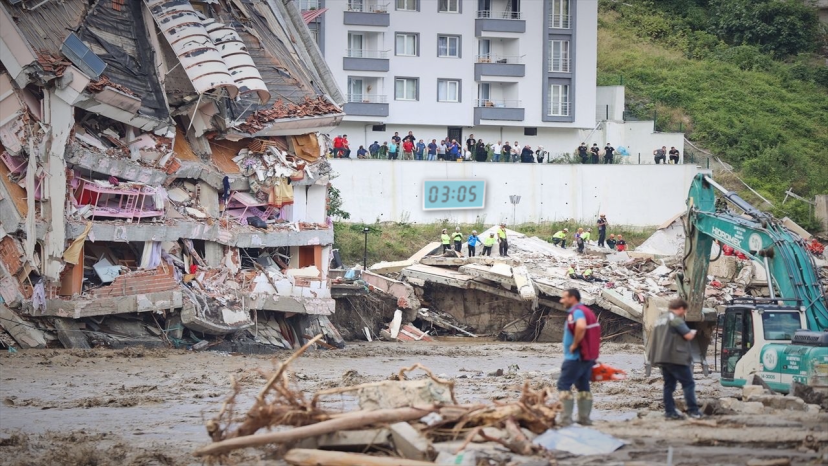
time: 3:05
